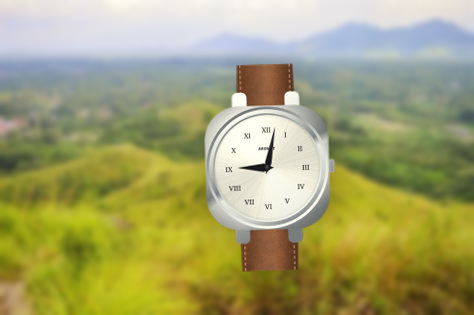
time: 9:02
